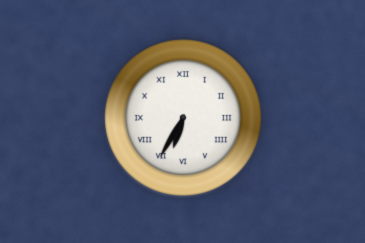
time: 6:35
